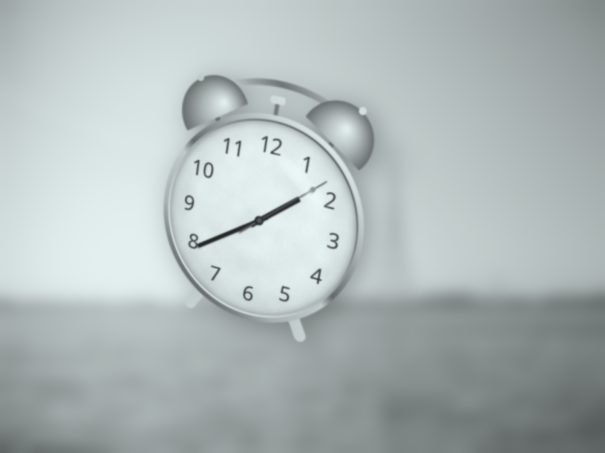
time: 1:39:08
